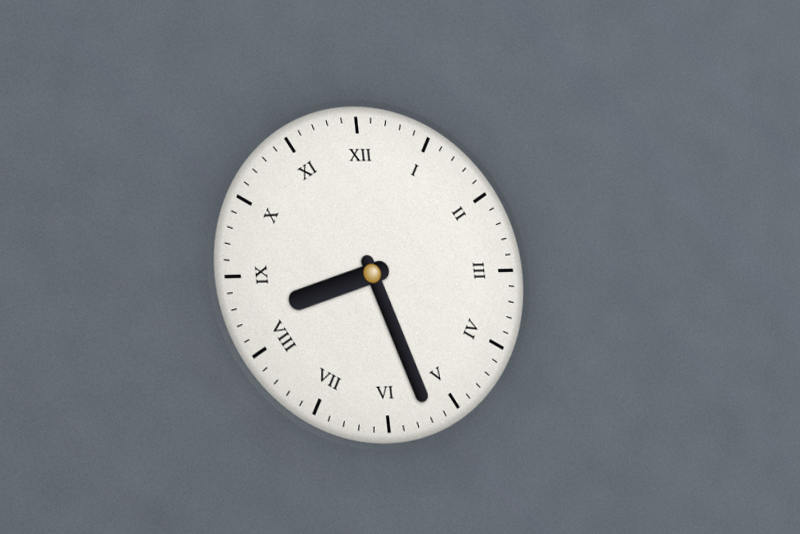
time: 8:27
